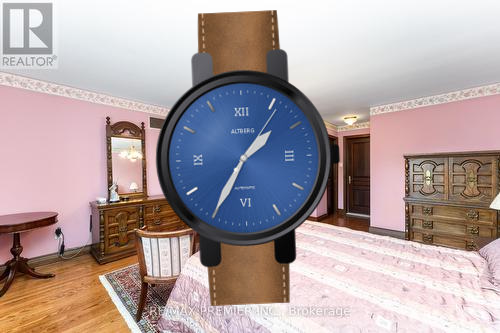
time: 1:35:06
